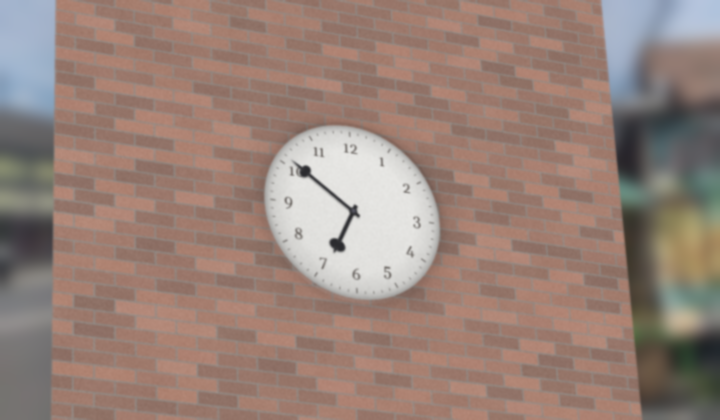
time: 6:51
